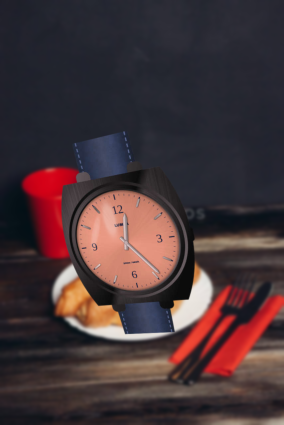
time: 12:24
